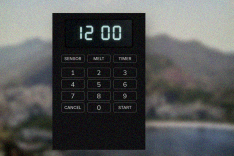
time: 12:00
